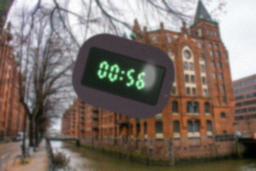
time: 0:56
